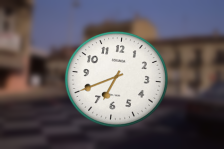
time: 6:40
